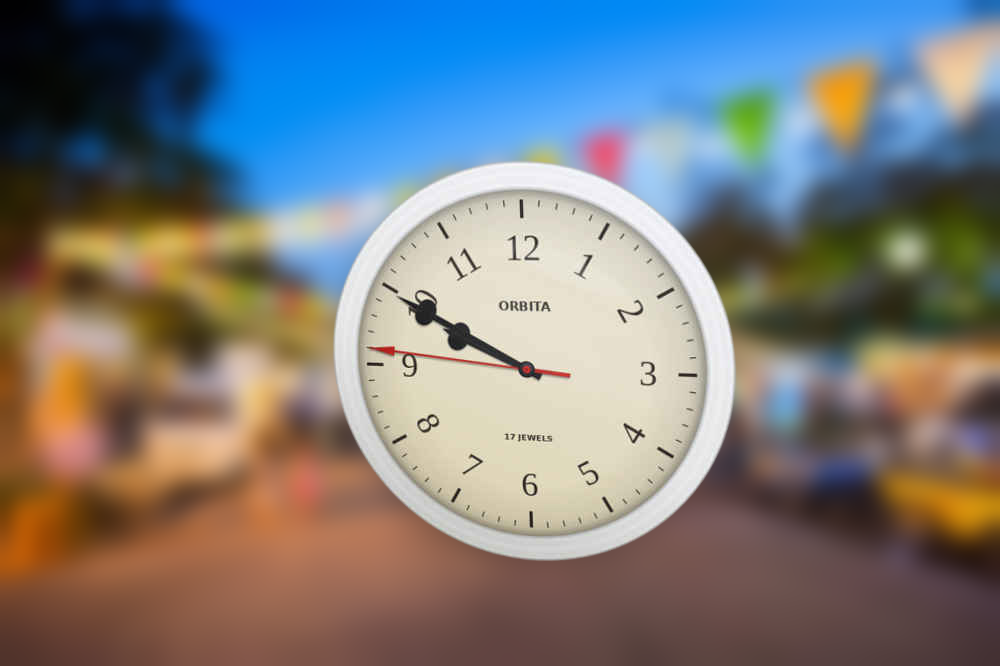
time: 9:49:46
